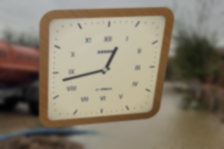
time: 12:43
